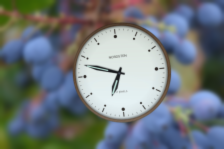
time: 6:48
